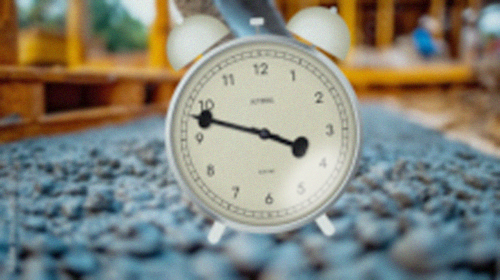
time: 3:48
